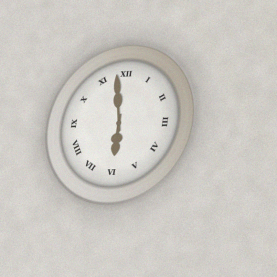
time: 5:58
